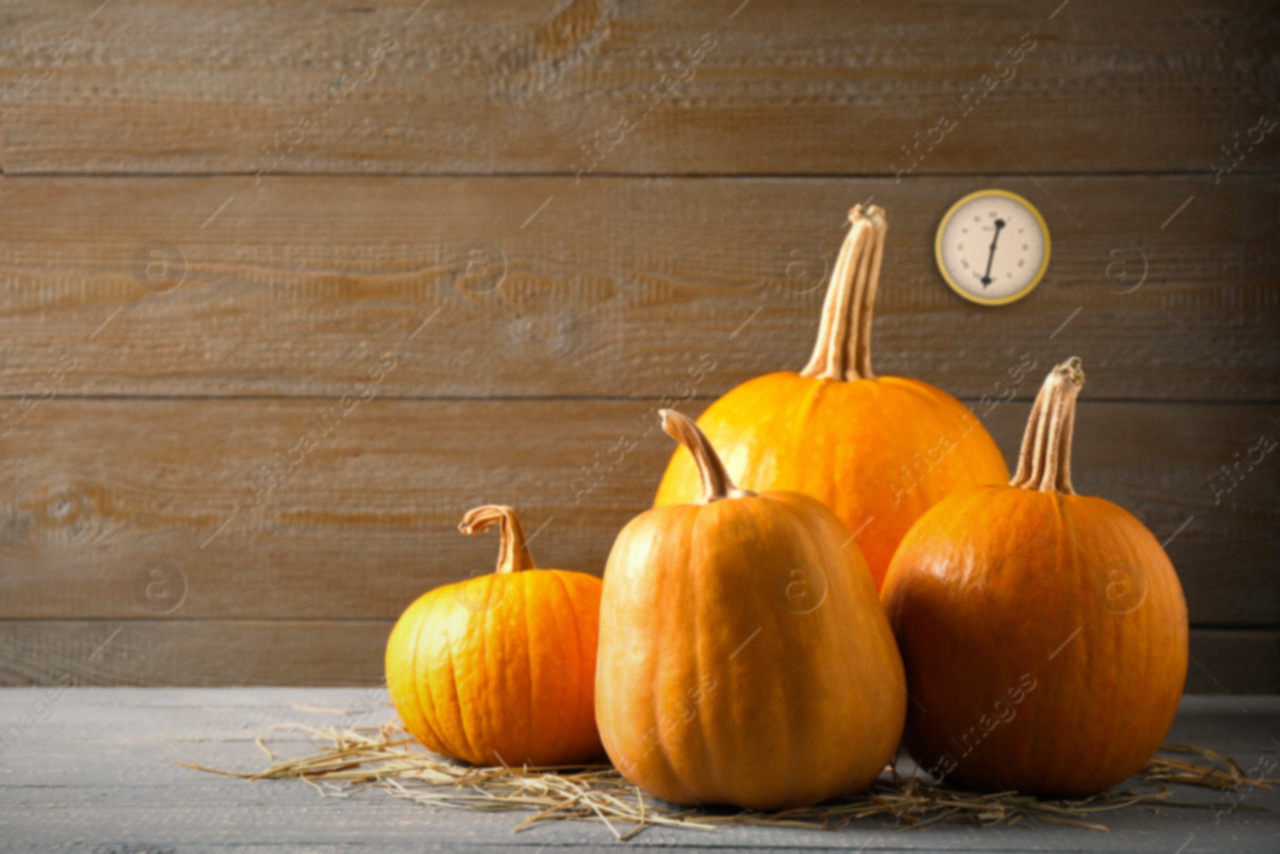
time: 12:32
